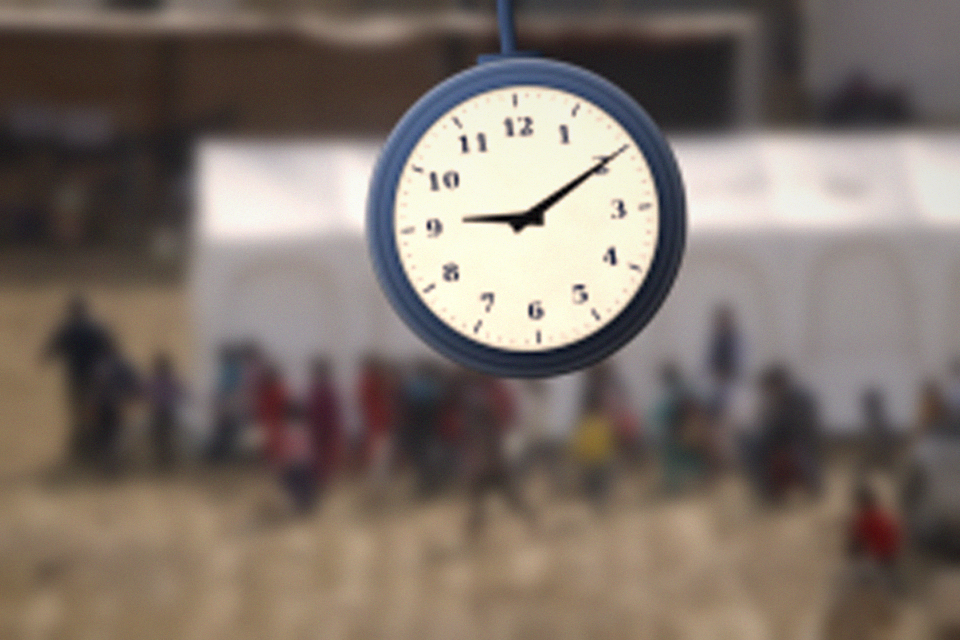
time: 9:10
